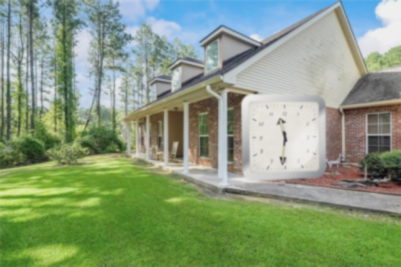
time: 11:31
